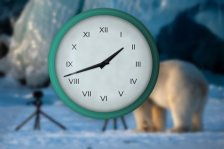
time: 1:42
